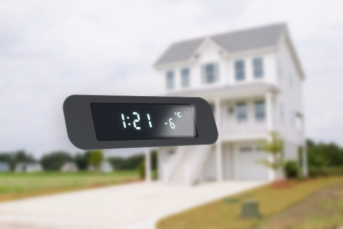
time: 1:21
